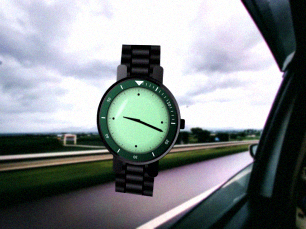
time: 9:18
